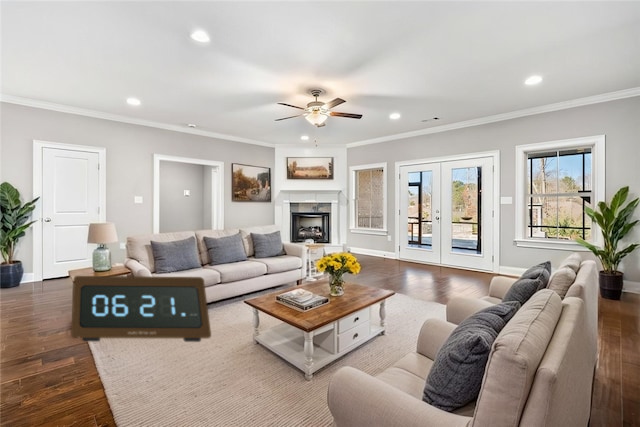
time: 6:21
